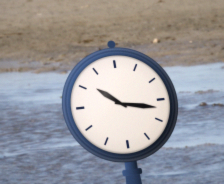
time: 10:17
